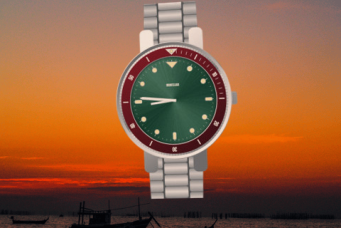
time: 8:46
